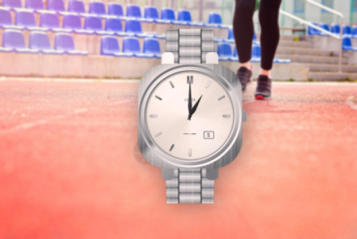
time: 1:00
